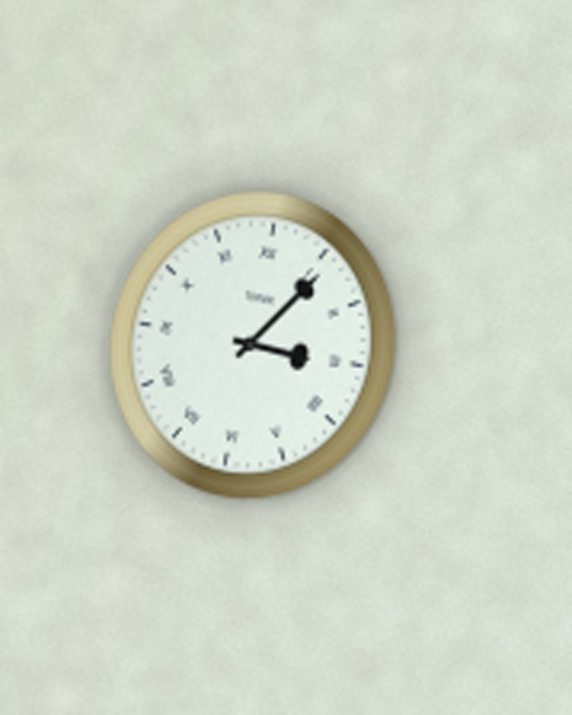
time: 3:06
